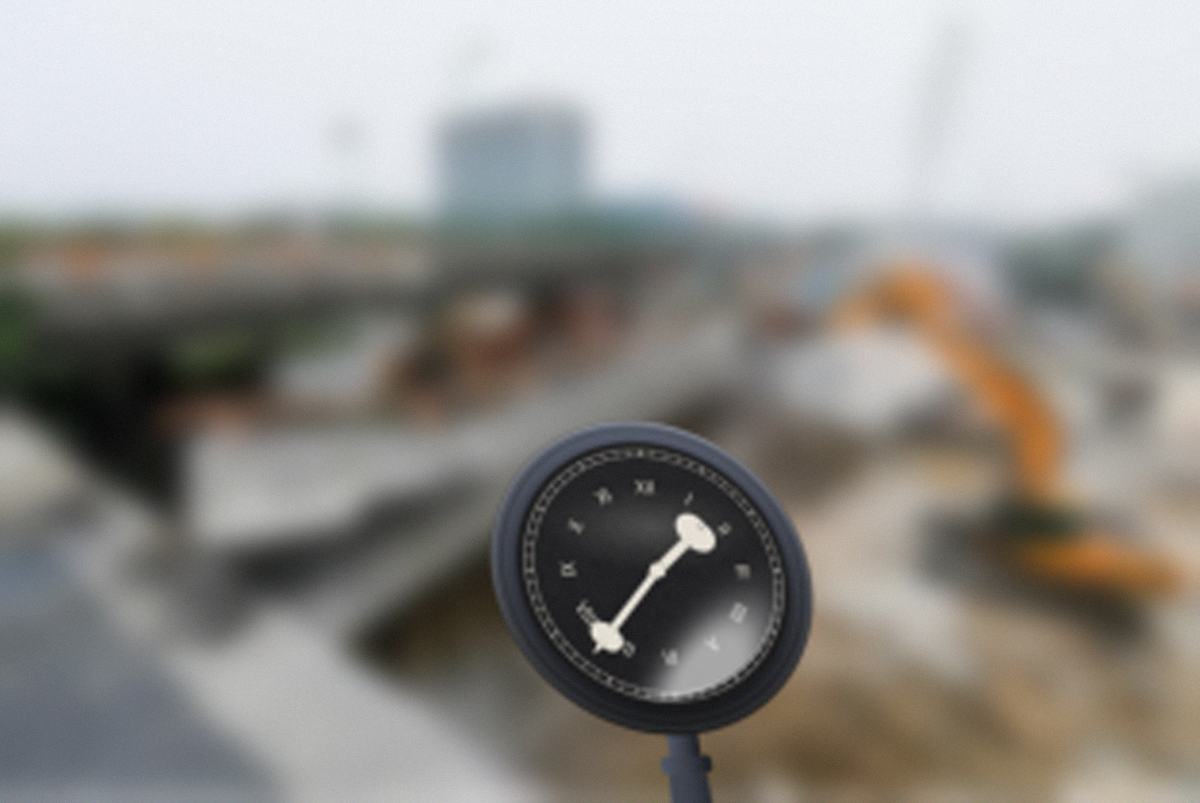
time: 1:37
